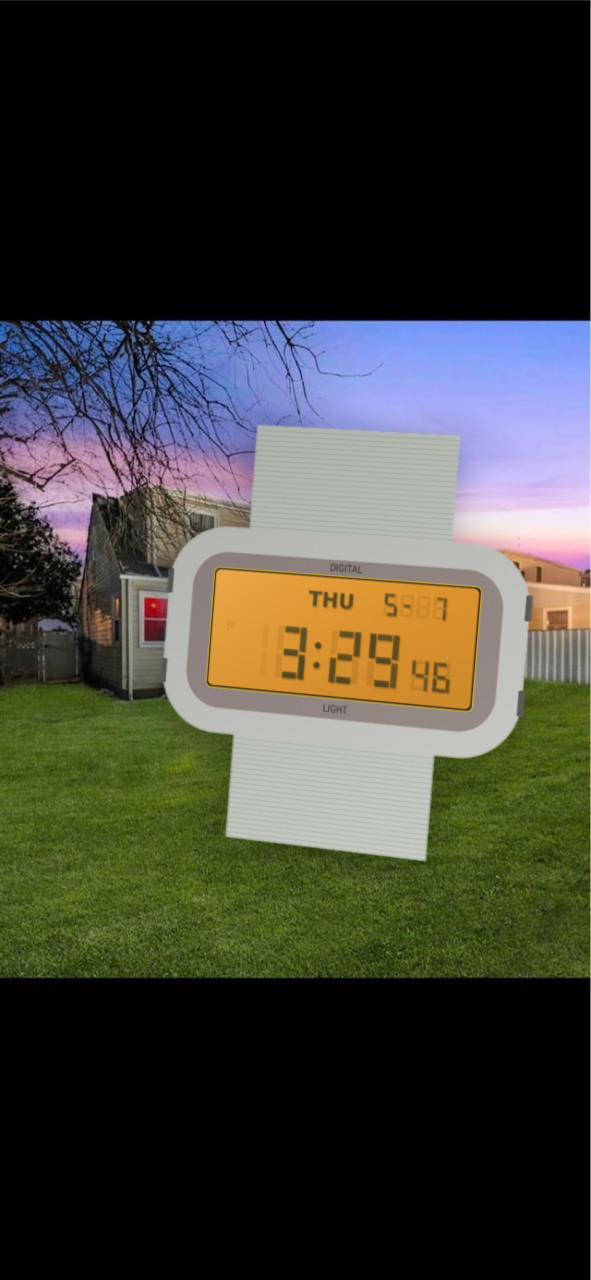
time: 3:29:46
